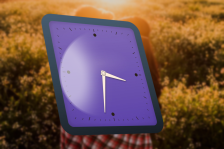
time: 3:32
